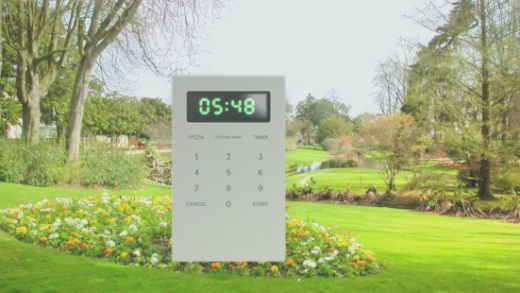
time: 5:48
